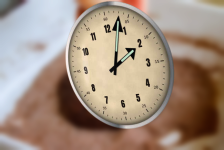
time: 2:03
